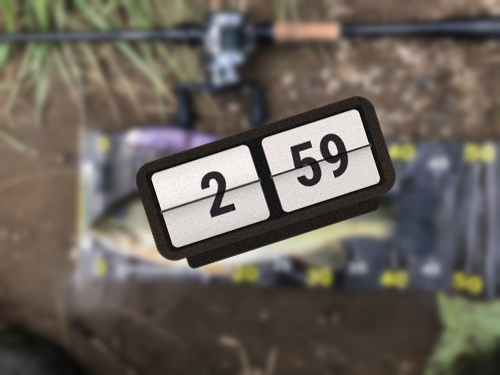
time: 2:59
